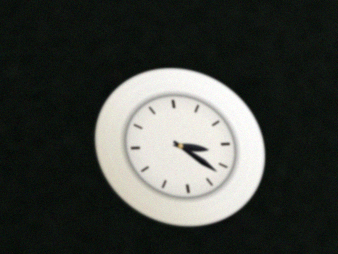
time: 3:22
